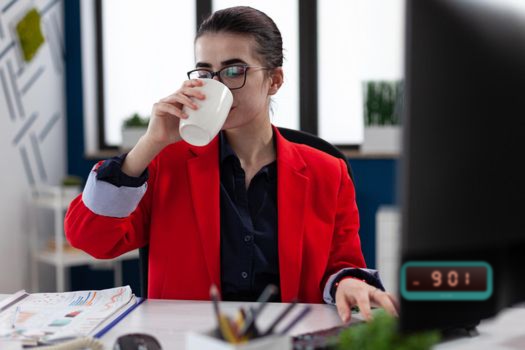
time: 9:01
